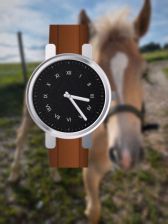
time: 3:24
